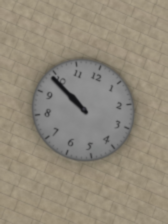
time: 9:49
